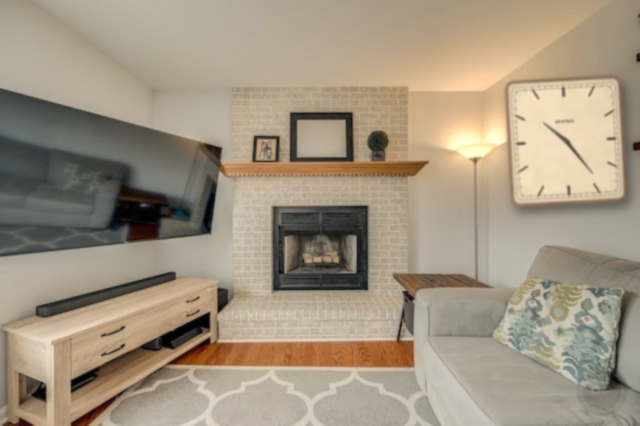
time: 10:24
